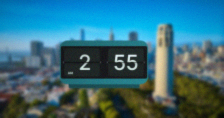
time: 2:55
